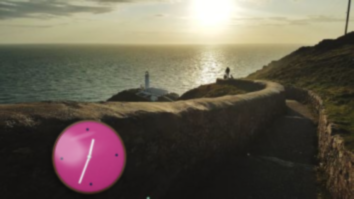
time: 12:34
